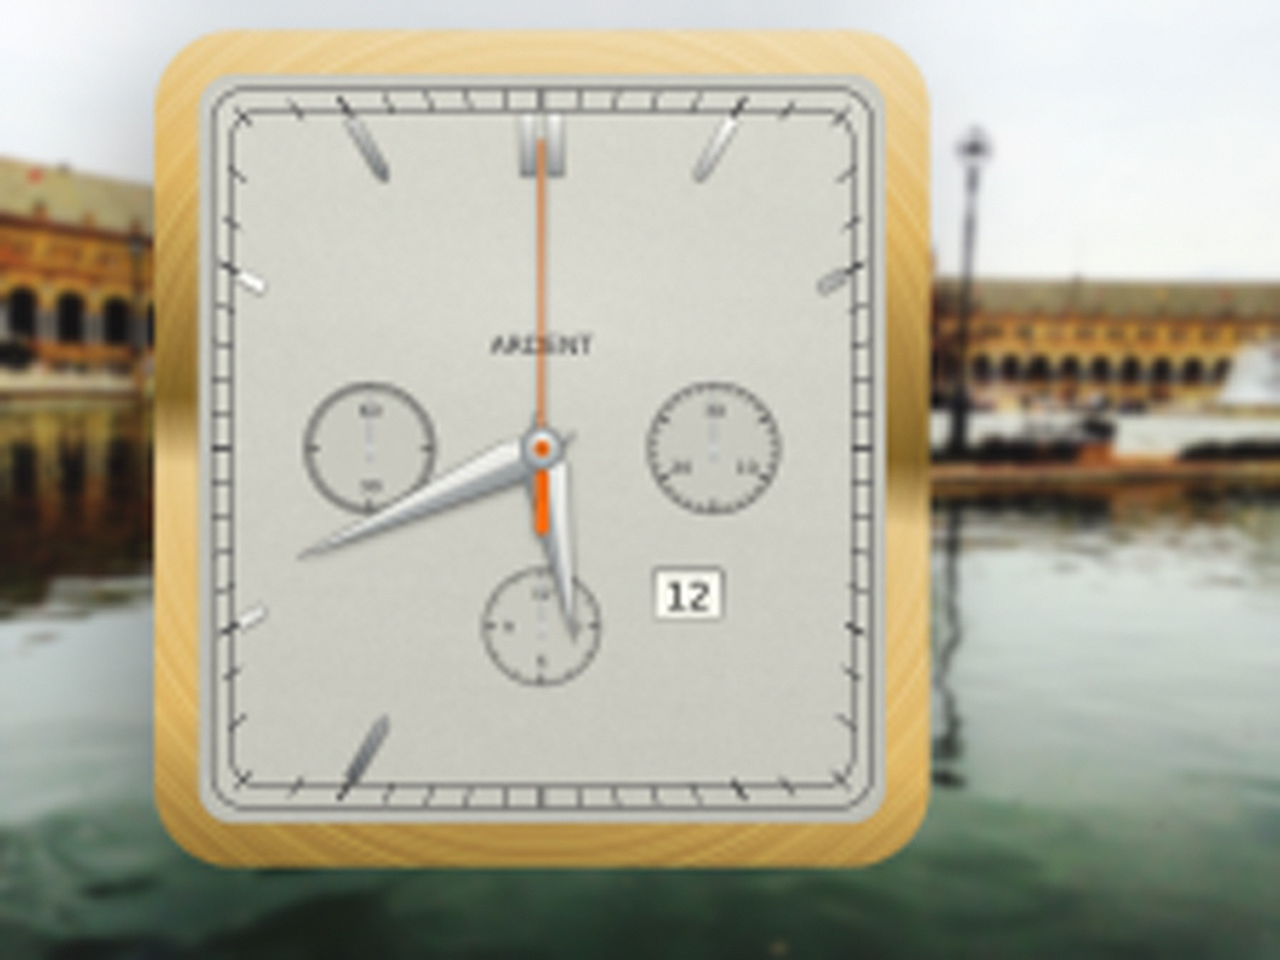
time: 5:41
